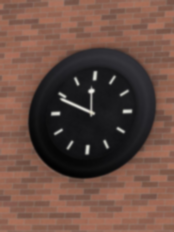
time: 11:49
